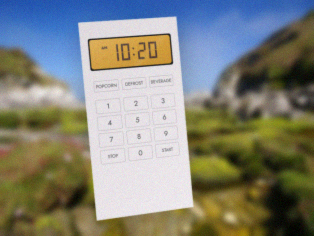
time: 10:20
